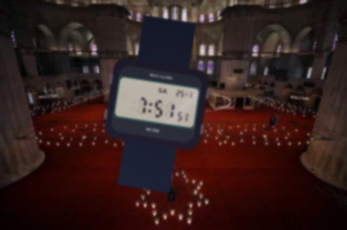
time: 7:51
